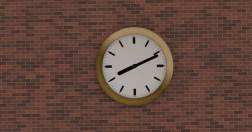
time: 8:11
